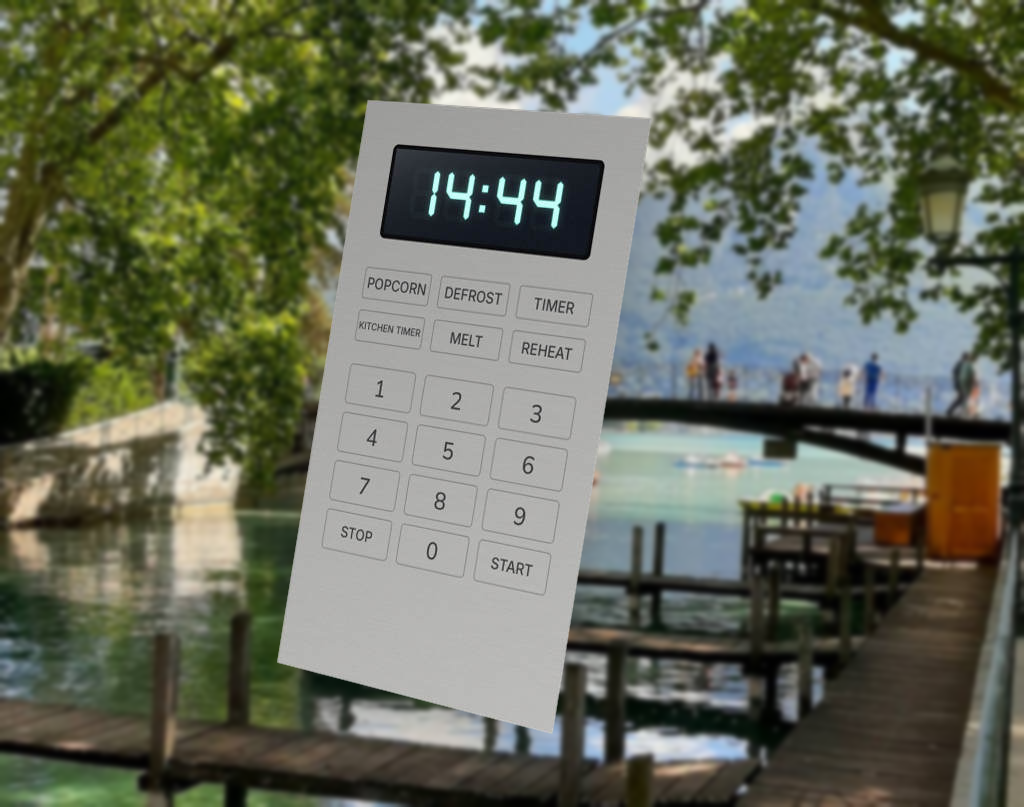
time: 14:44
